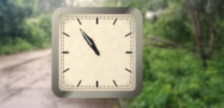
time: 10:54
